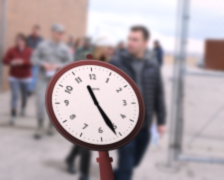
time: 11:26
